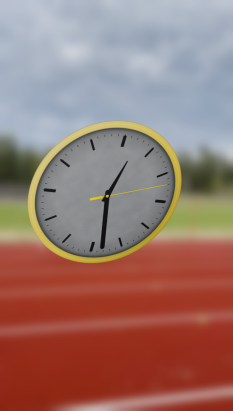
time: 12:28:12
